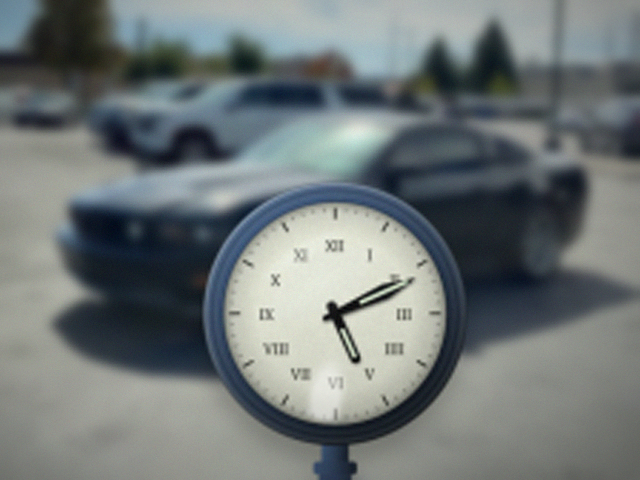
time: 5:11
